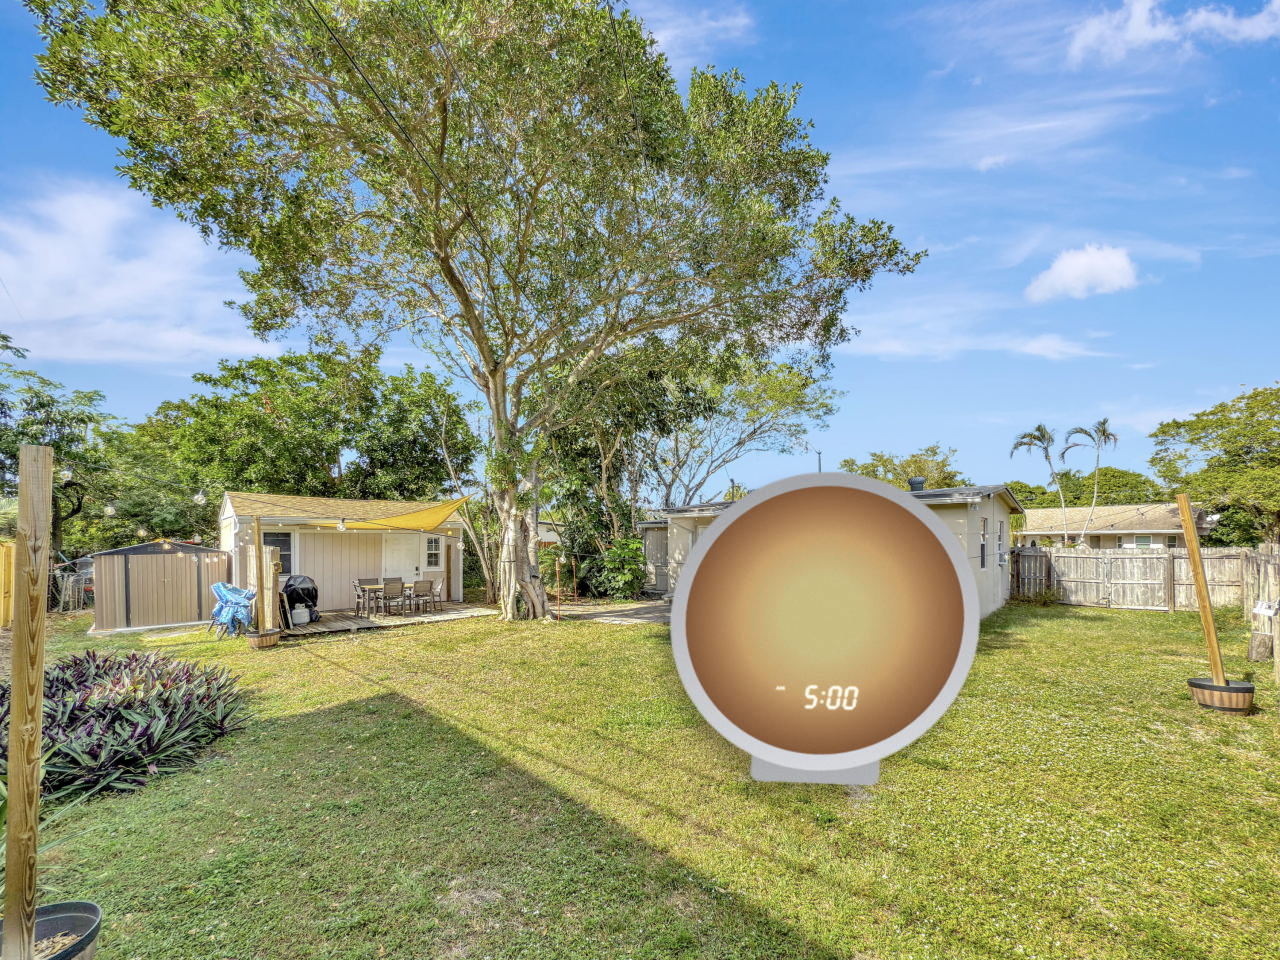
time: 5:00
